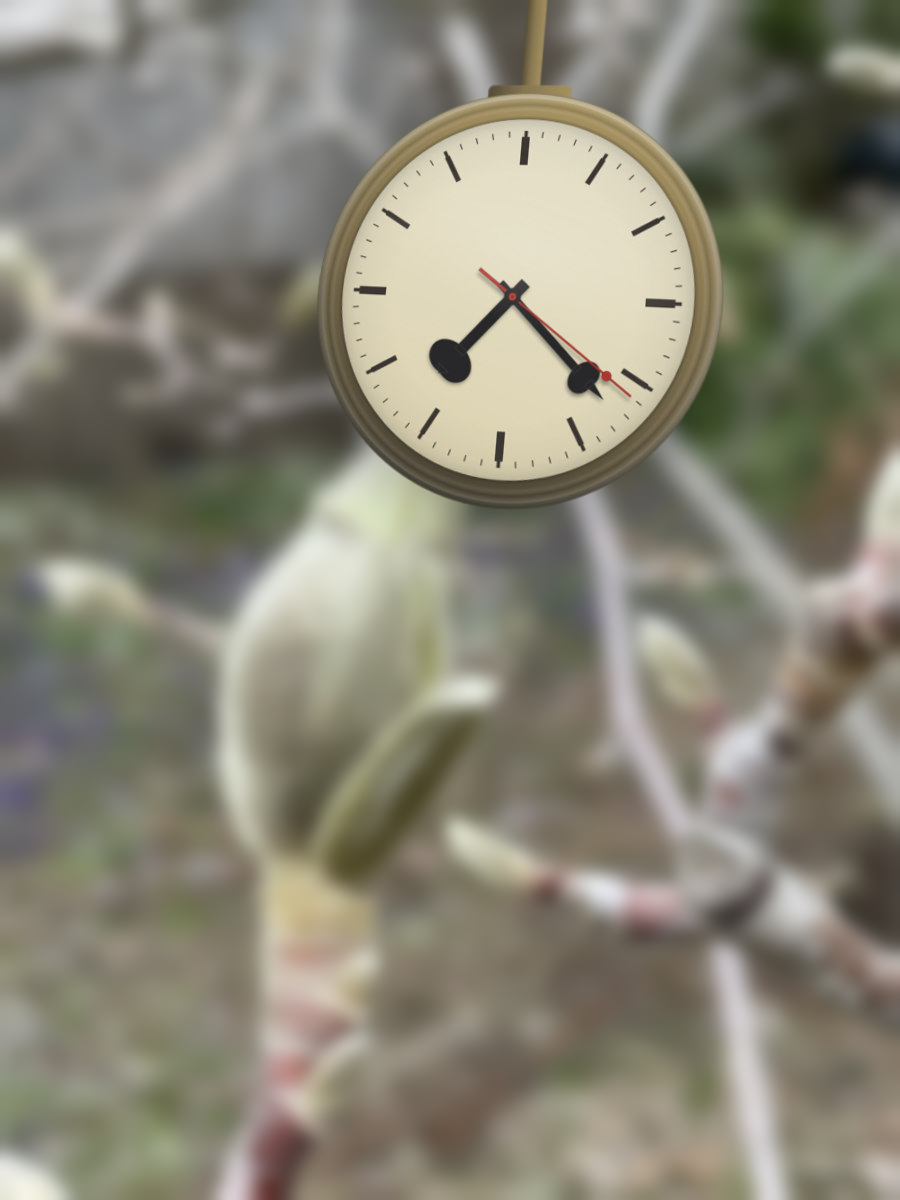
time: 7:22:21
